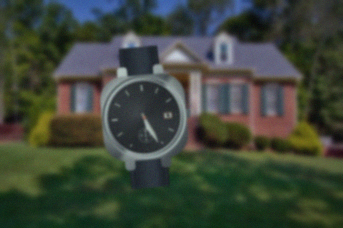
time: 5:26
